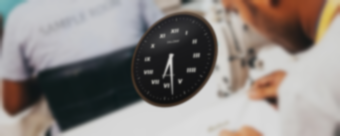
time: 6:28
